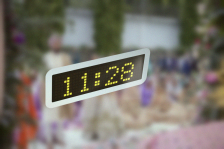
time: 11:28
